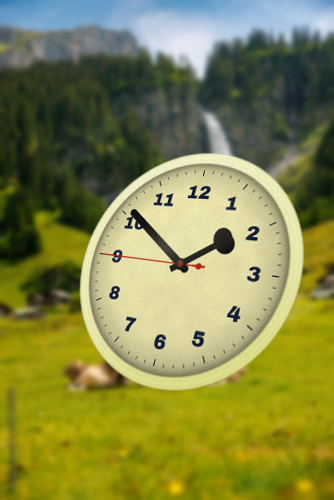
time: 1:50:45
